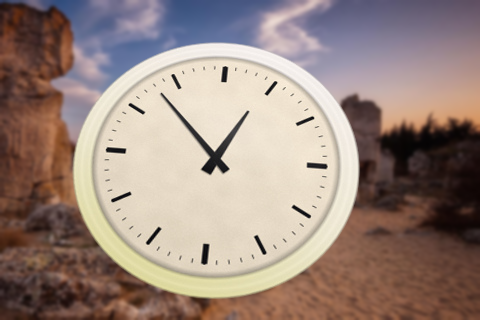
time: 12:53
